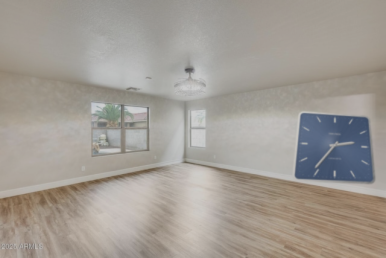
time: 2:36
